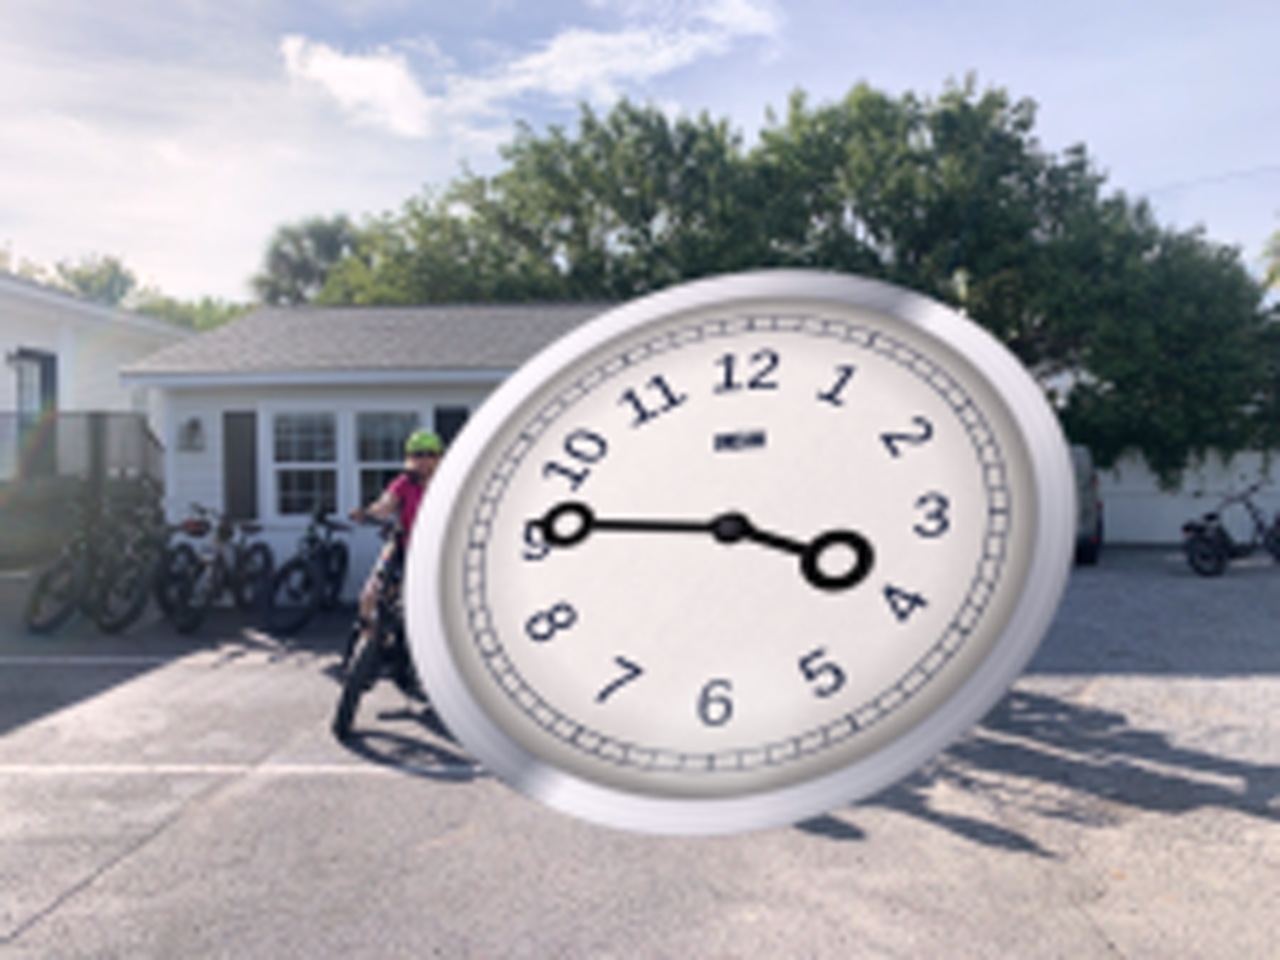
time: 3:46
